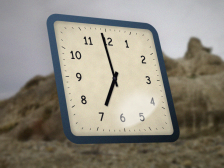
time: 6:59
